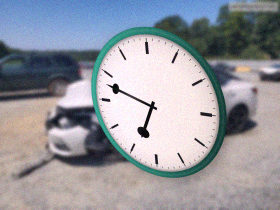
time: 6:48
